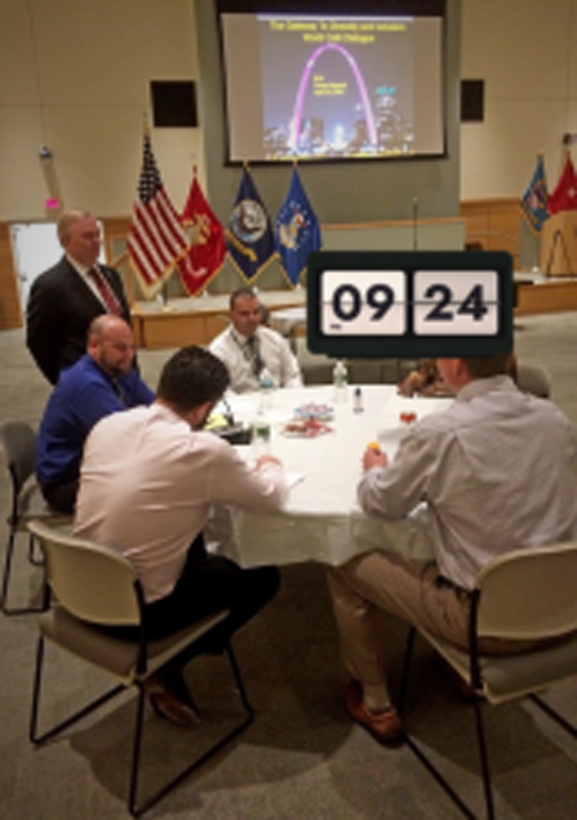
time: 9:24
